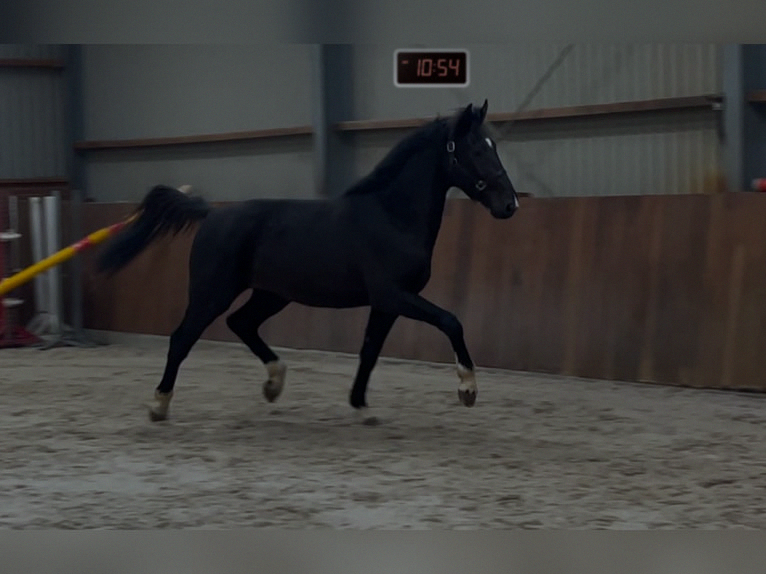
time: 10:54
